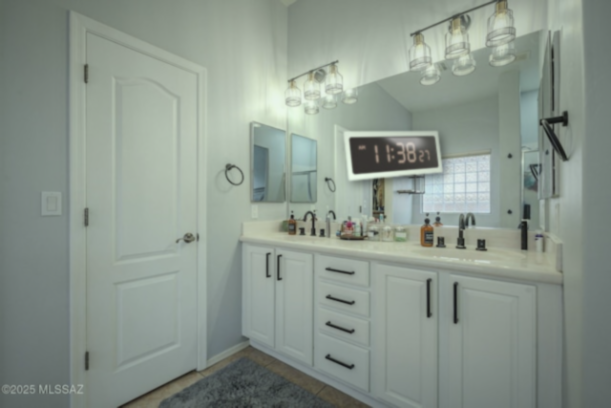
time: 11:38
